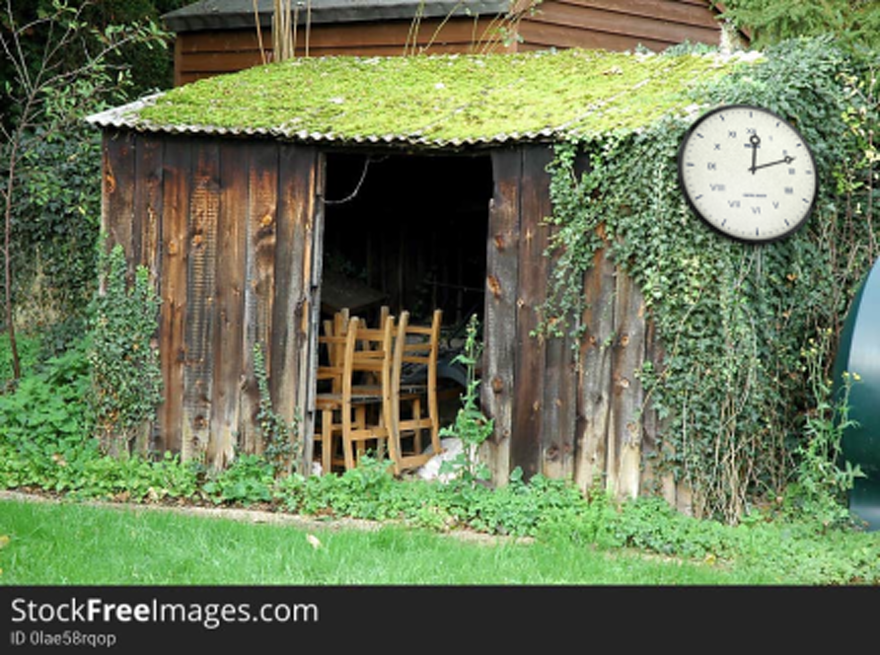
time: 12:12
